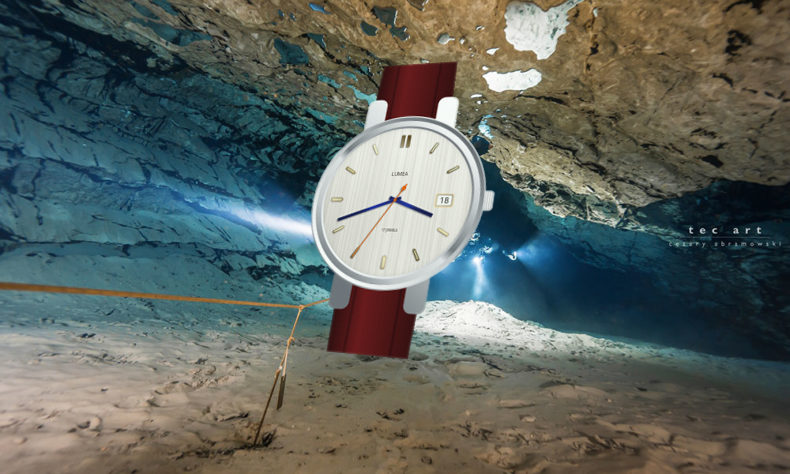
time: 3:41:35
